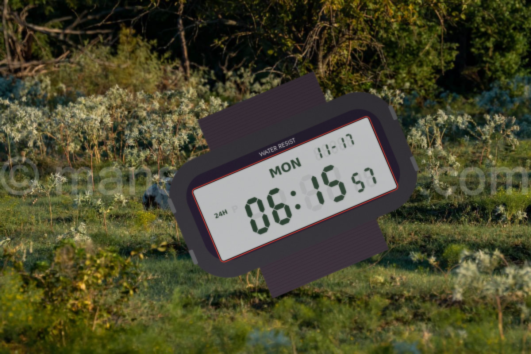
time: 6:15:57
